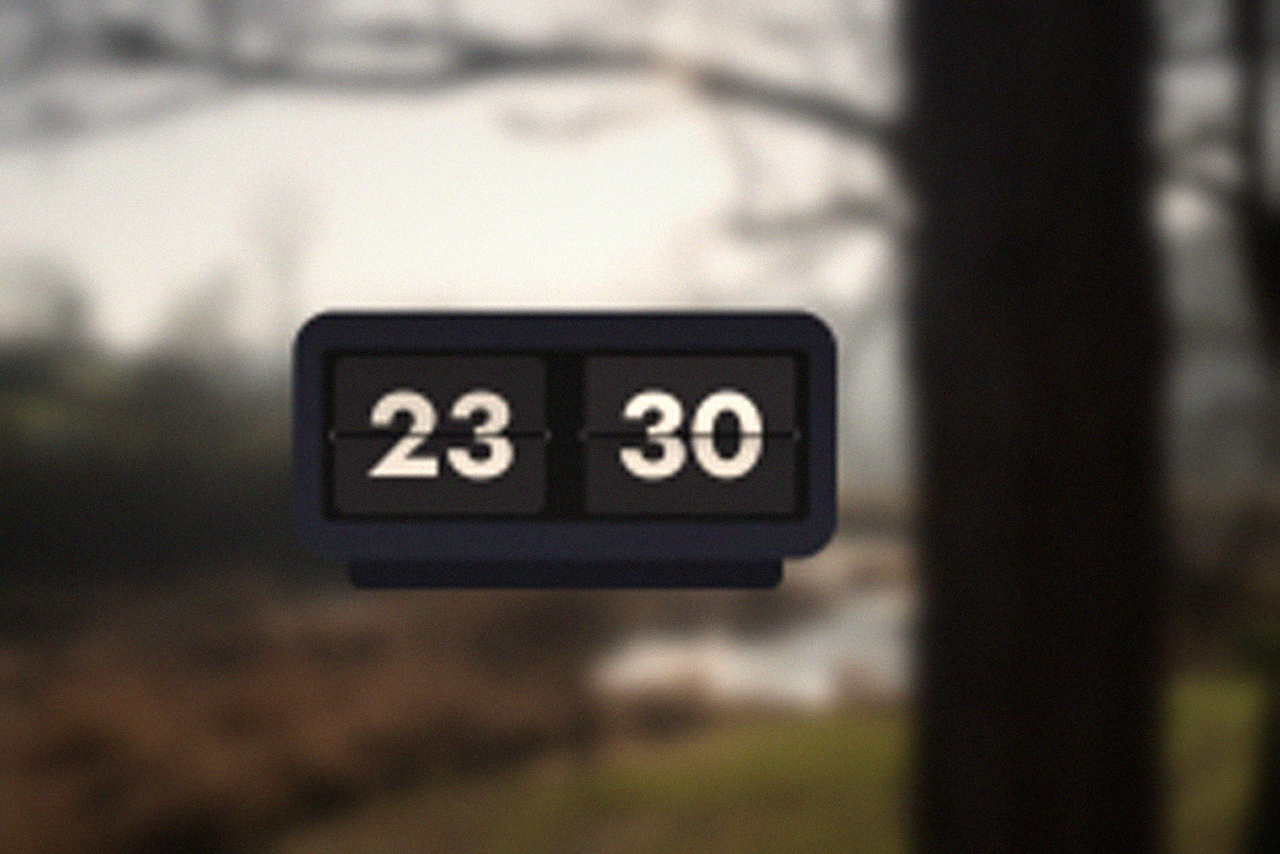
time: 23:30
